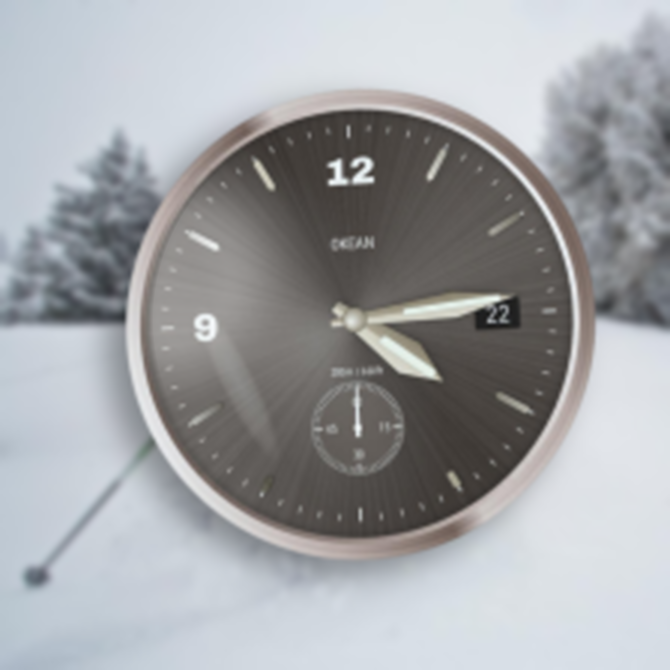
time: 4:14
